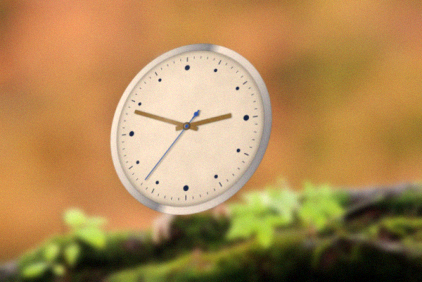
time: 2:48:37
